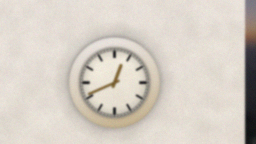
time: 12:41
